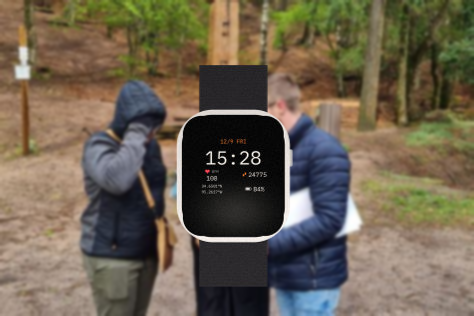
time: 15:28
